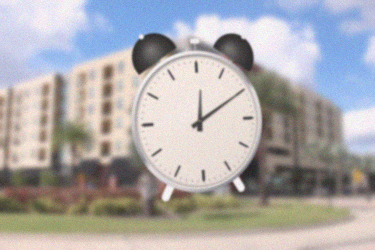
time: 12:10
